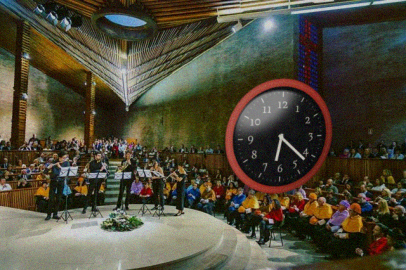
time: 6:22
